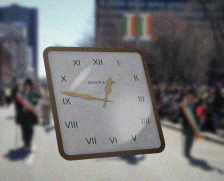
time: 12:47
